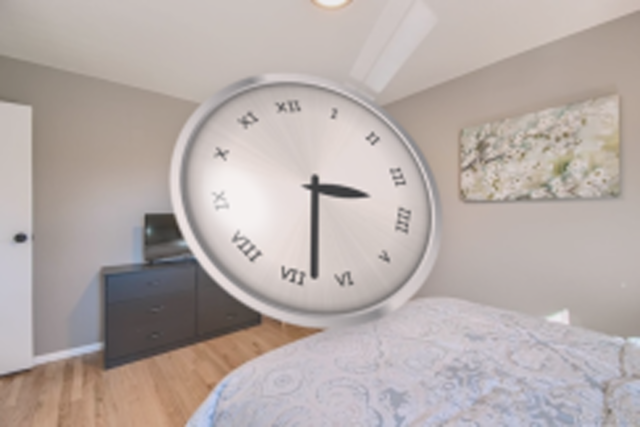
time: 3:33
